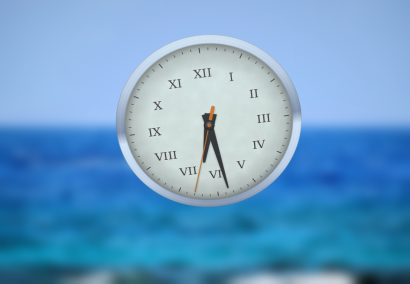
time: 6:28:33
